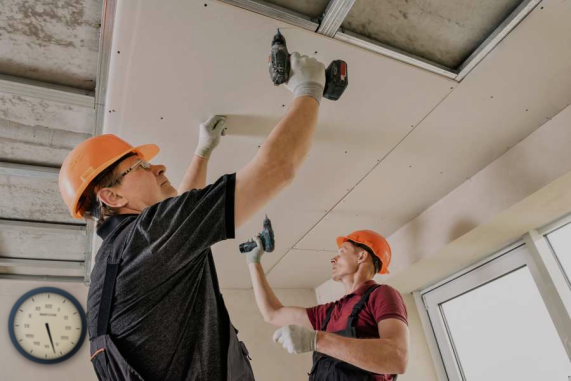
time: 5:27
